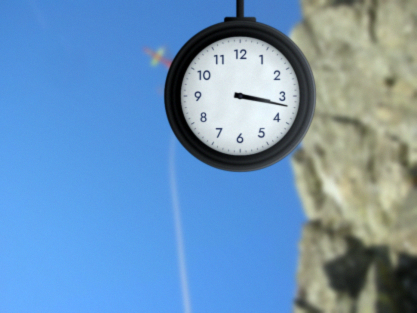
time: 3:17
